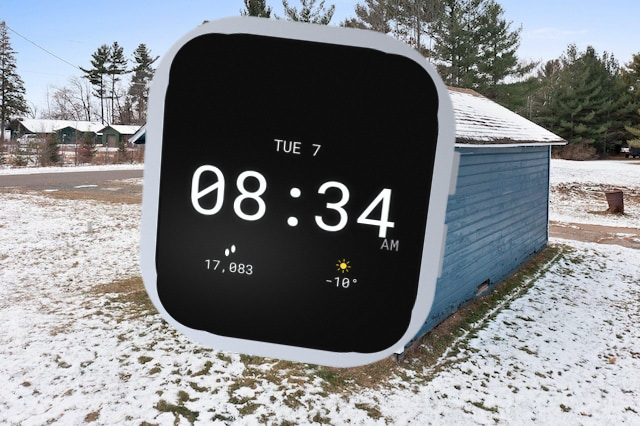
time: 8:34
